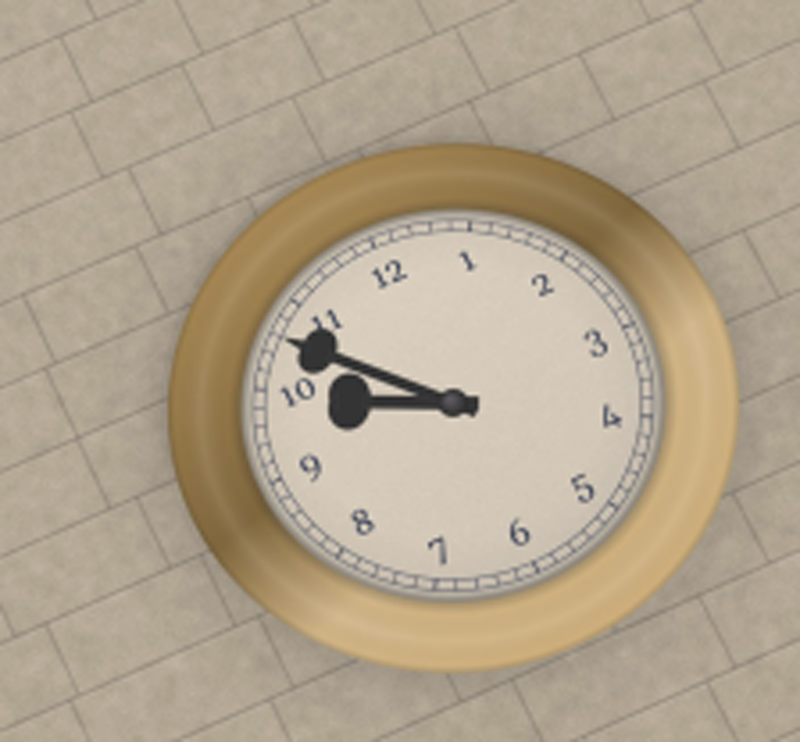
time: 9:53
